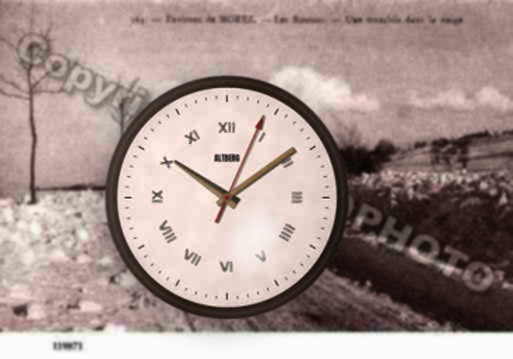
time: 10:09:04
